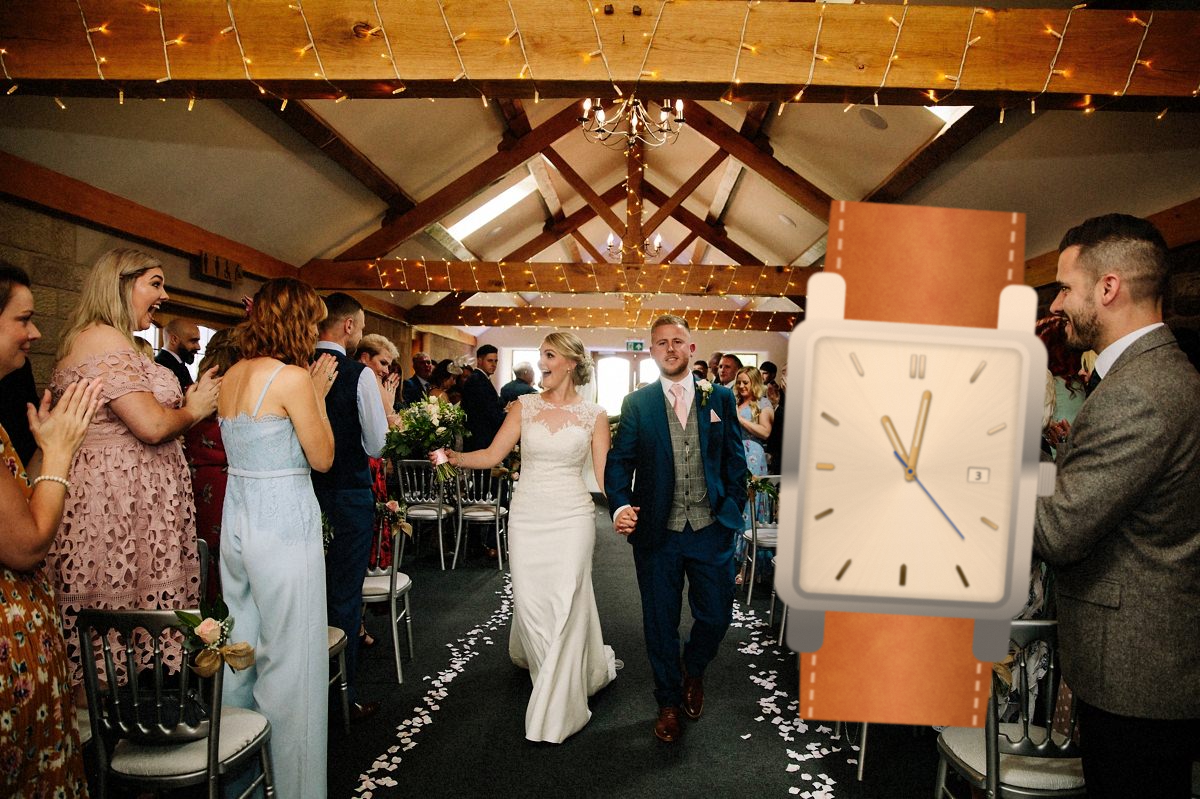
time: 11:01:23
